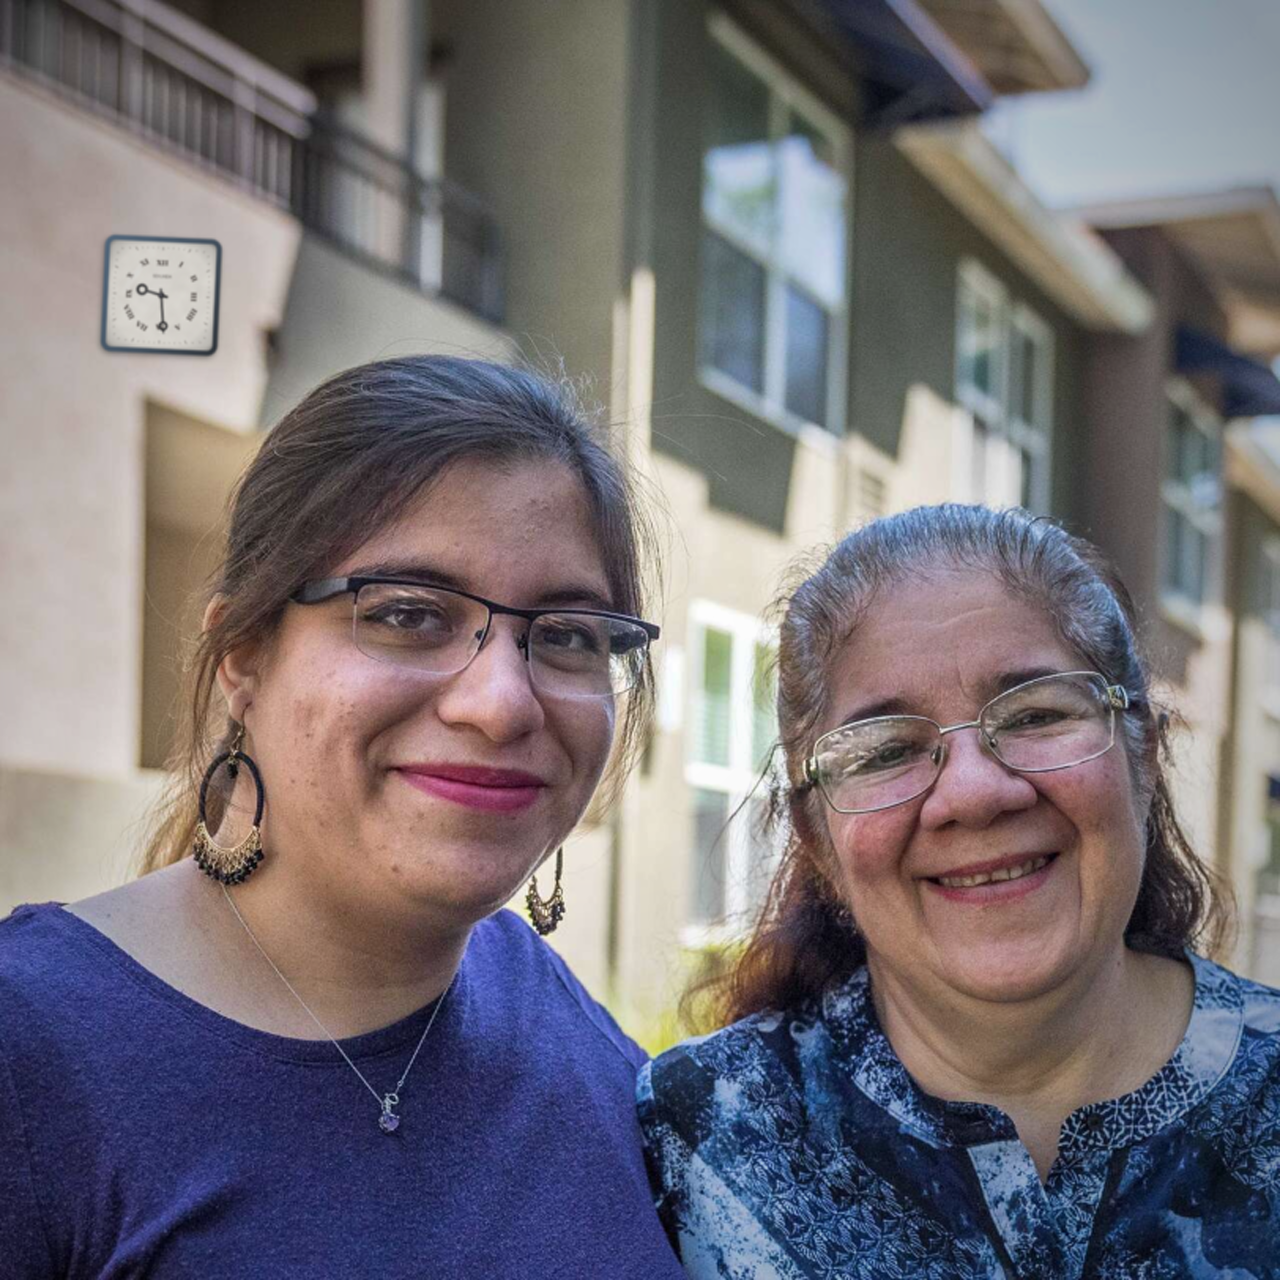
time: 9:29
